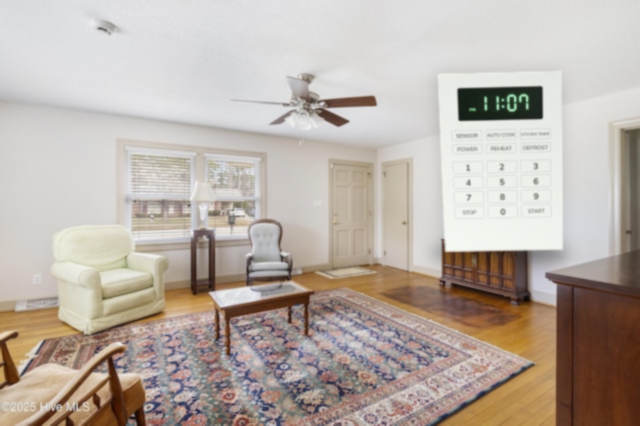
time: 11:07
